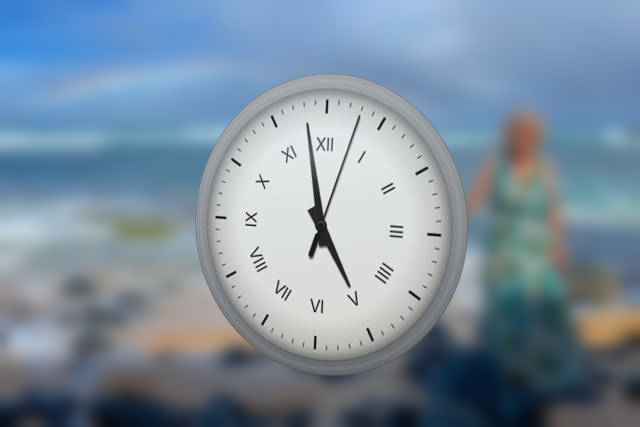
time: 4:58:03
